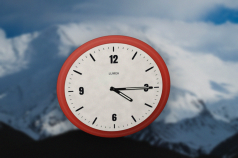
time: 4:15
